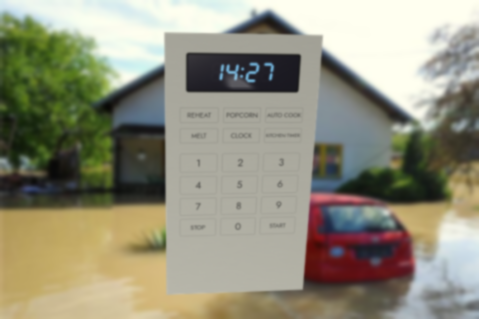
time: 14:27
